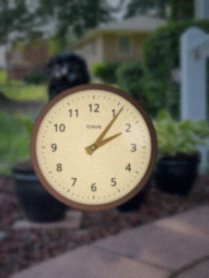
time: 2:06
